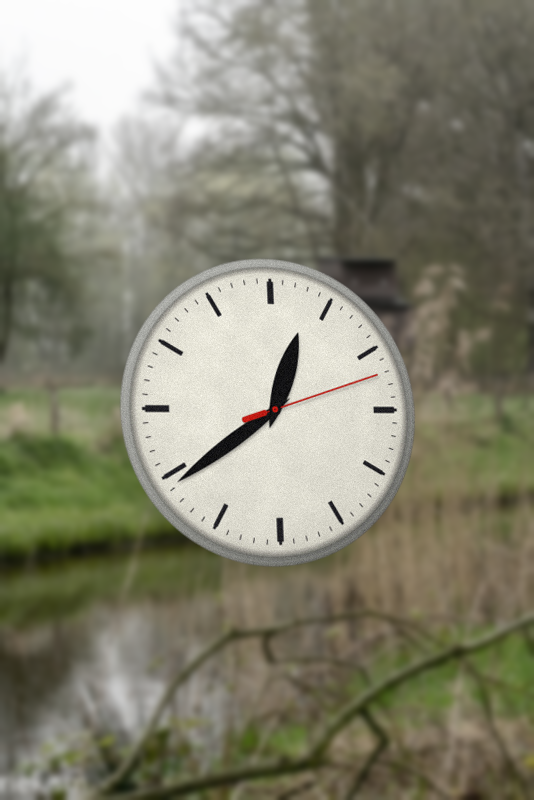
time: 12:39:12
